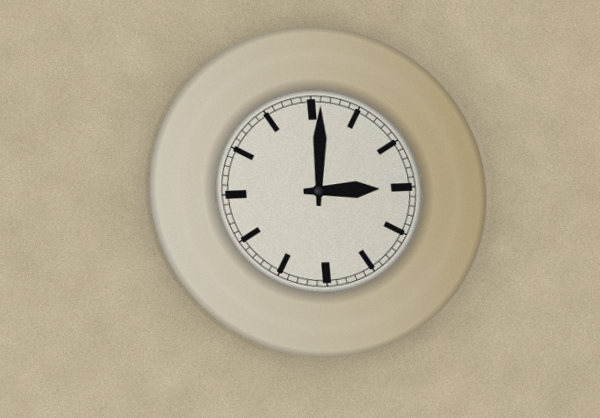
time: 3:01
